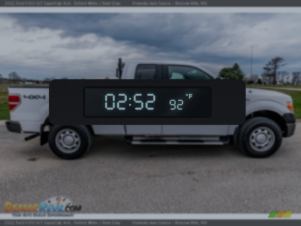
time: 2:52
